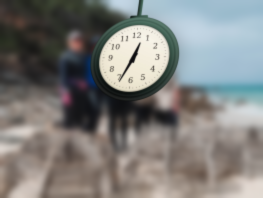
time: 12:34
